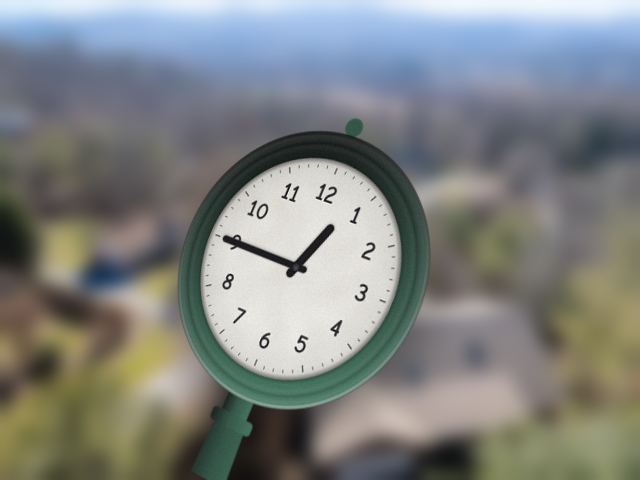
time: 12:45
